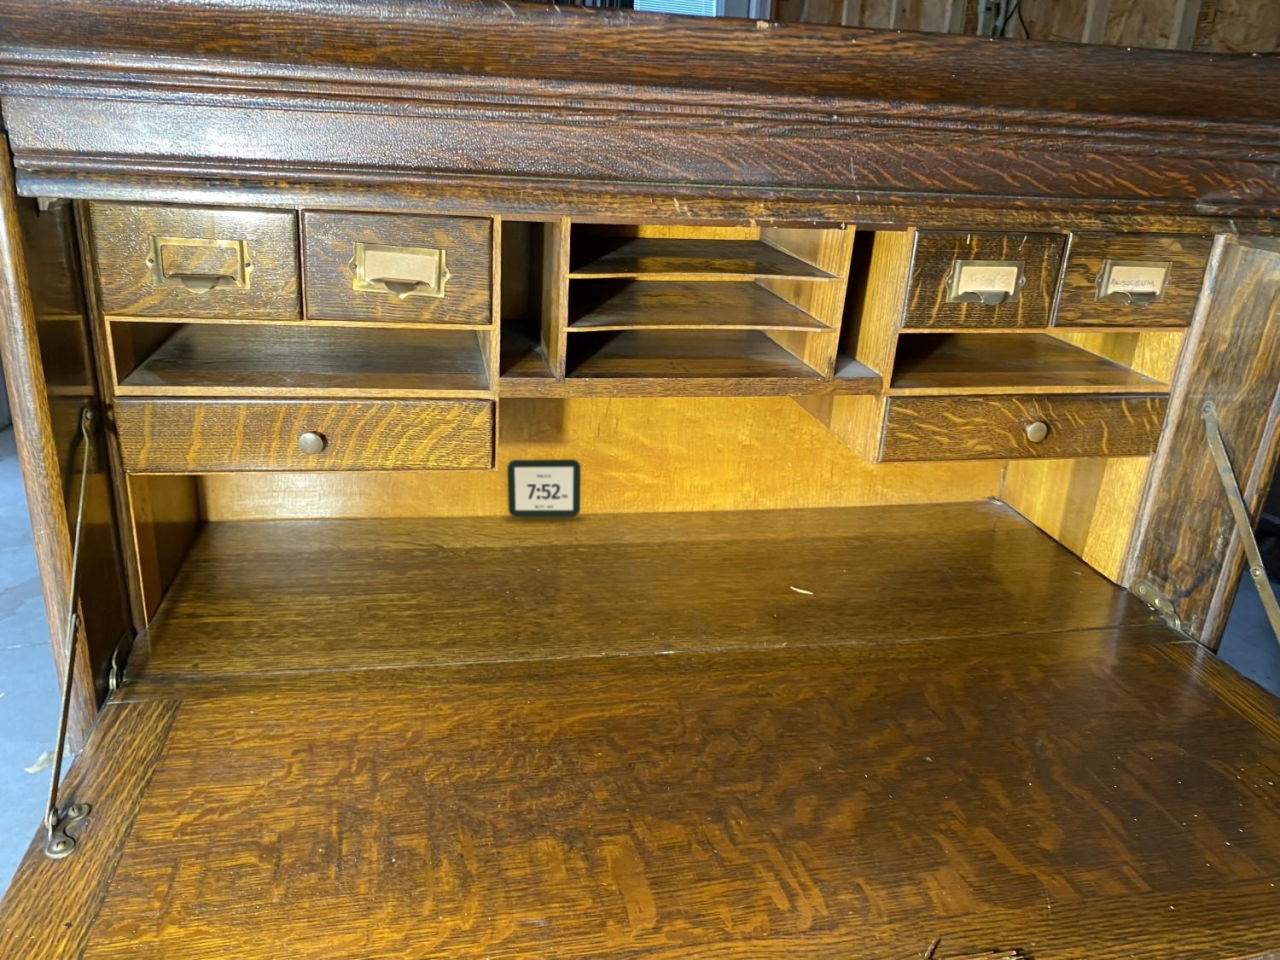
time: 7:52
